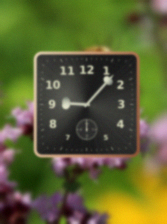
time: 9:07
